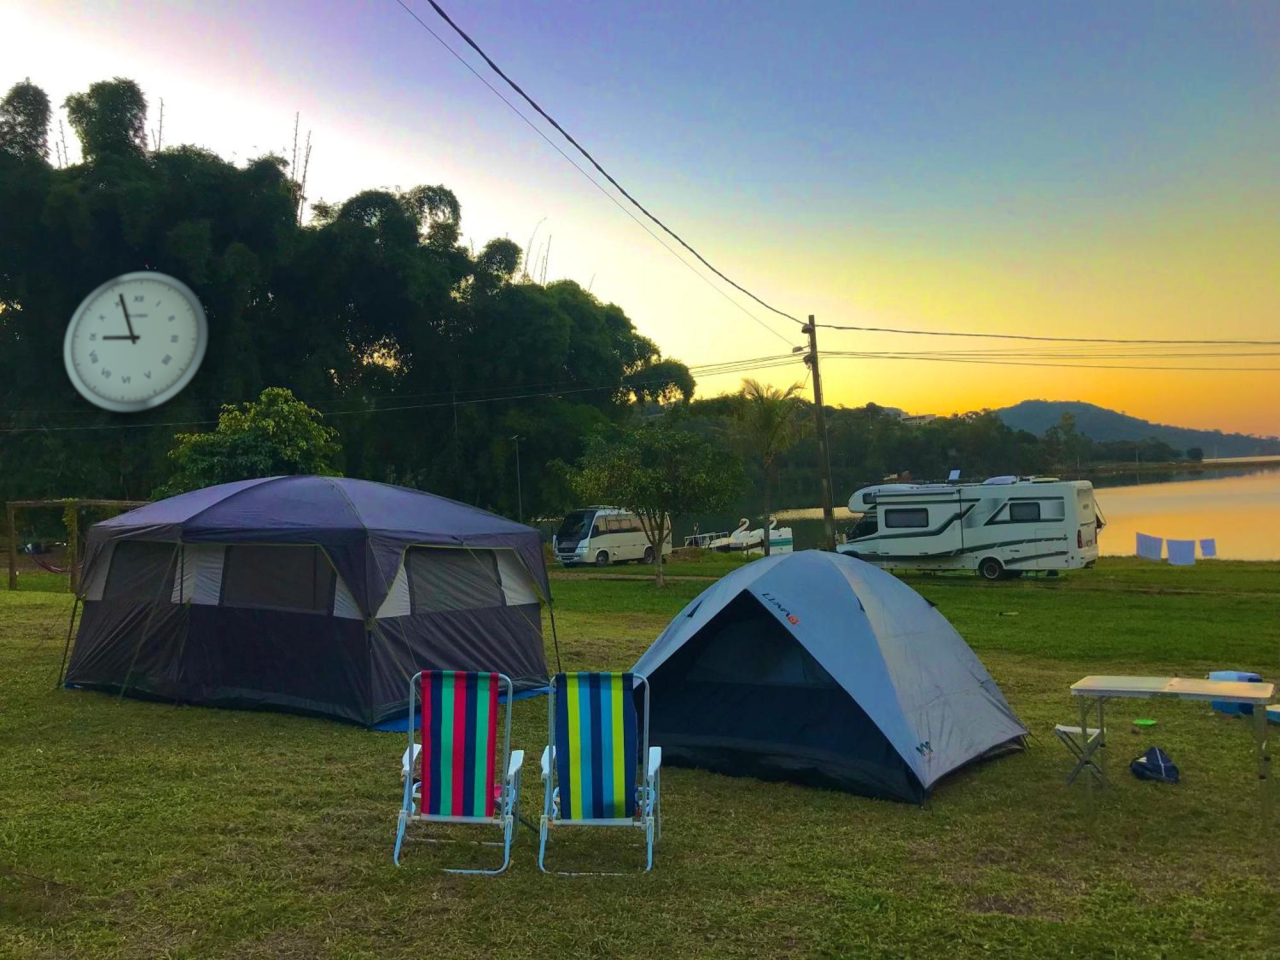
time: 8:56
